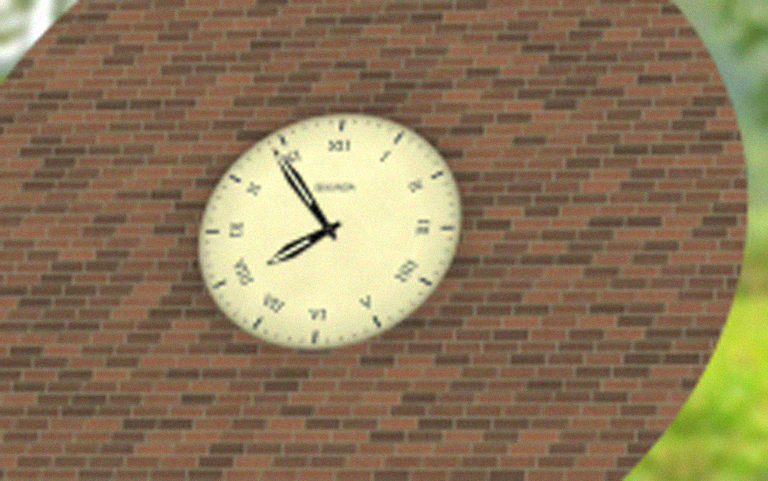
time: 7:54
